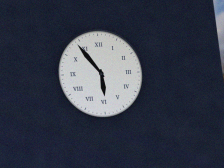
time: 5:54
